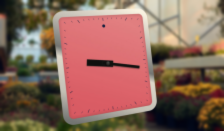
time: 9:17
